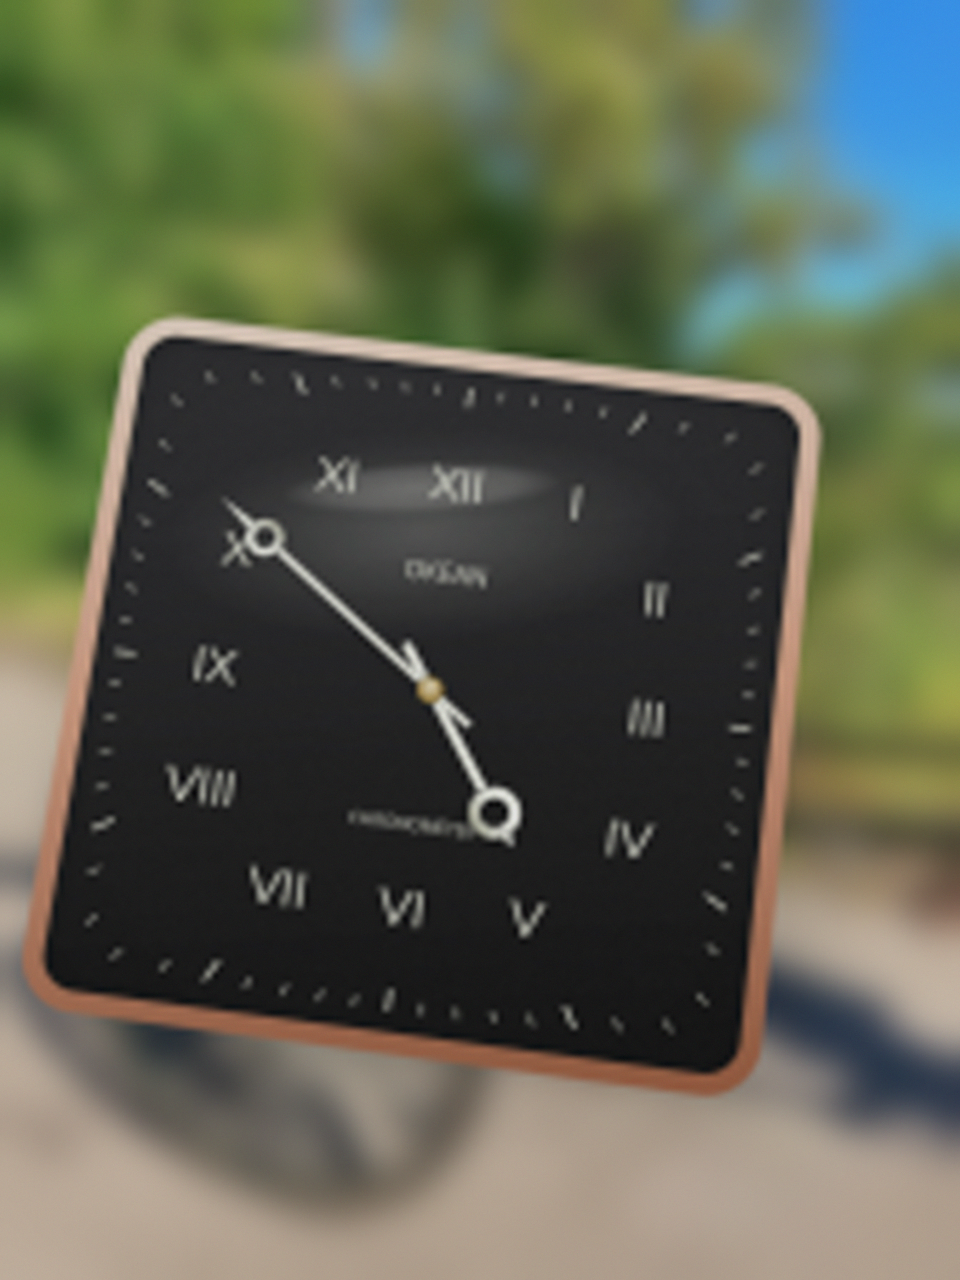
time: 4:51
